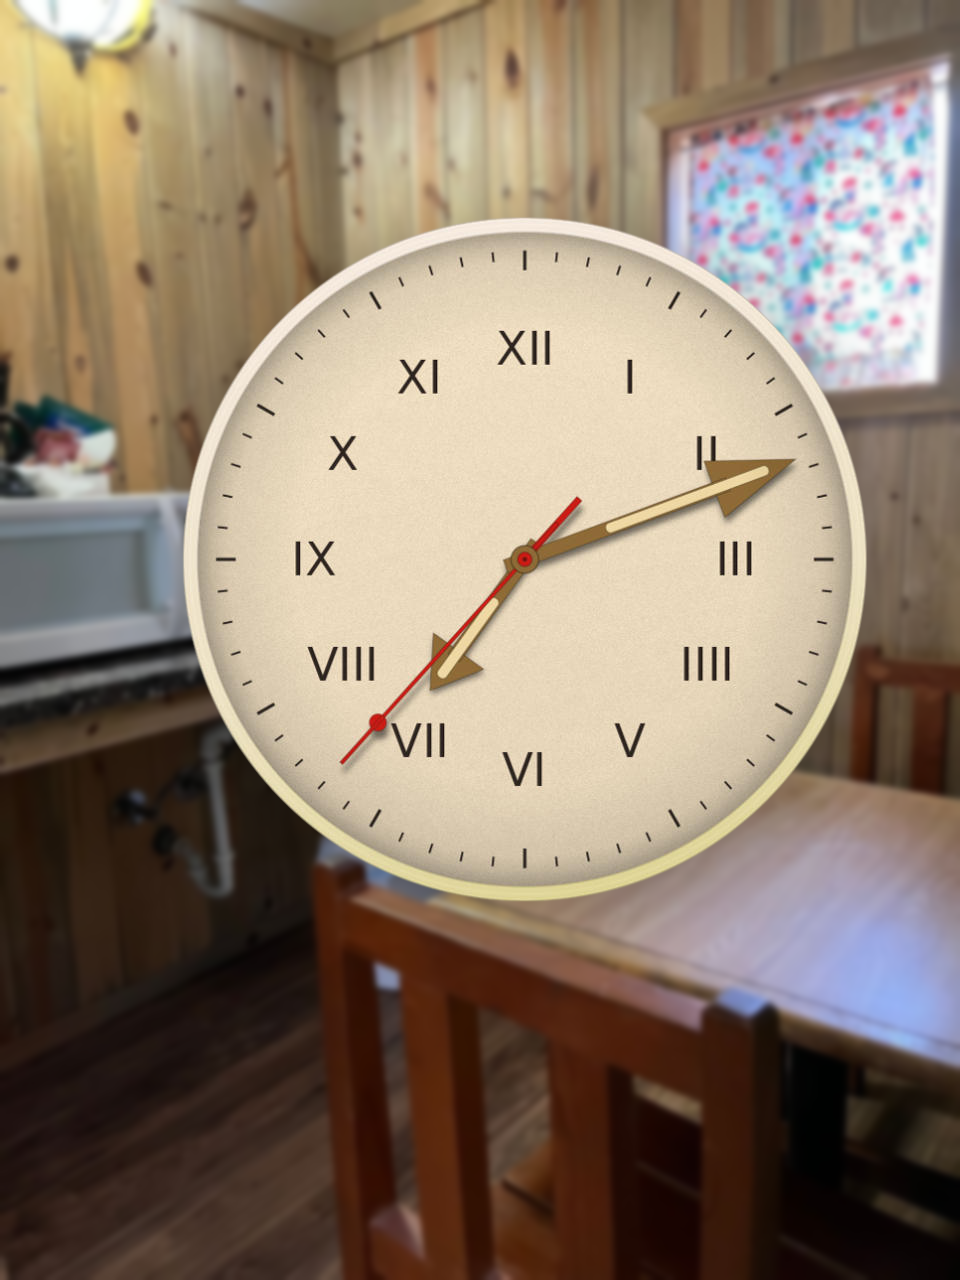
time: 7:11:37
